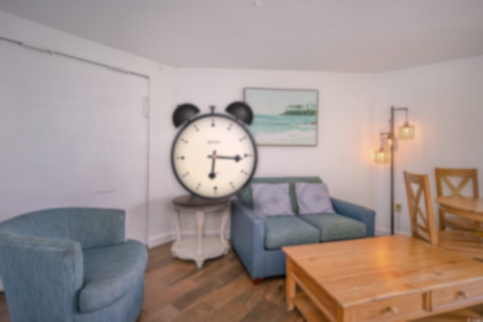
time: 6:16
